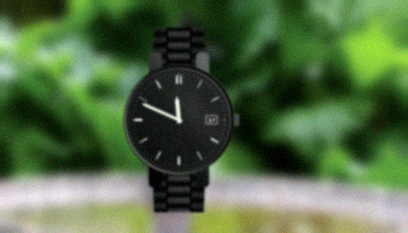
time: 11:49
